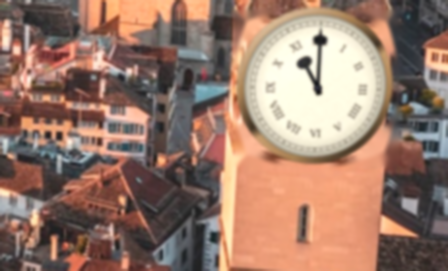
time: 11:00
